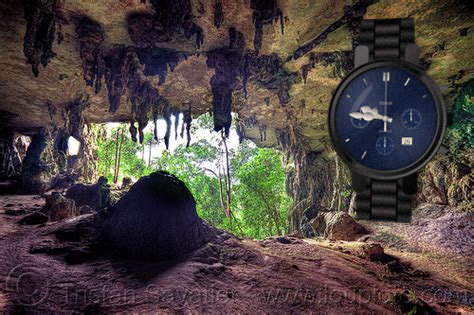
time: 9:46
